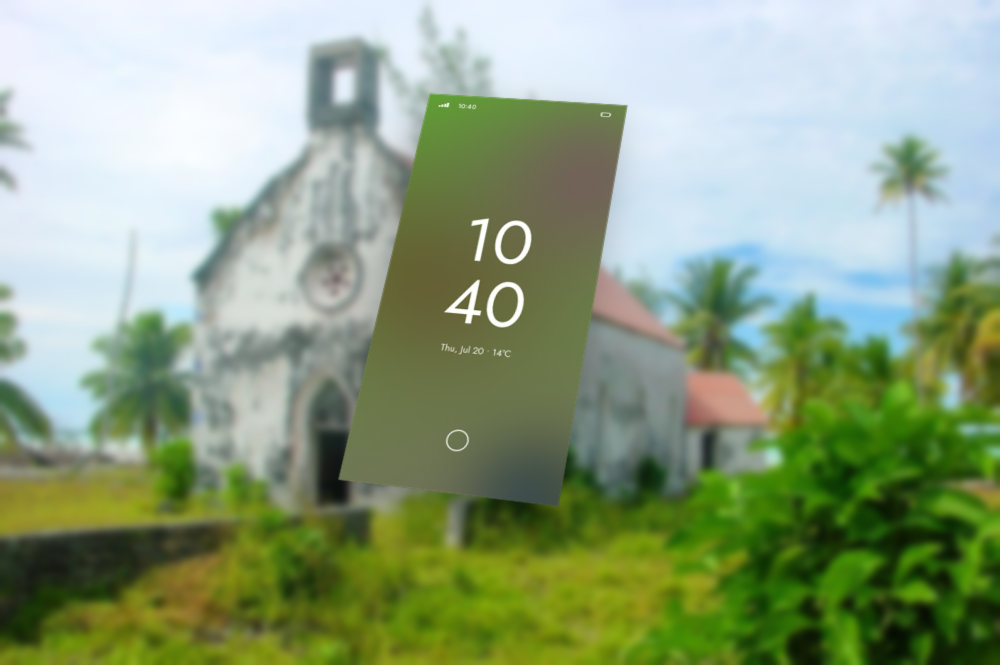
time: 10:40
